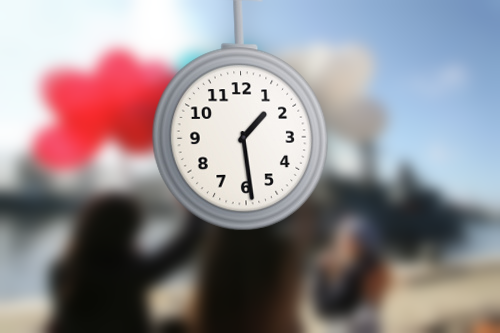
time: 1:29
